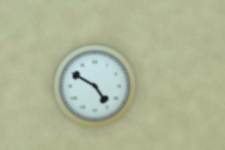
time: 4:50
